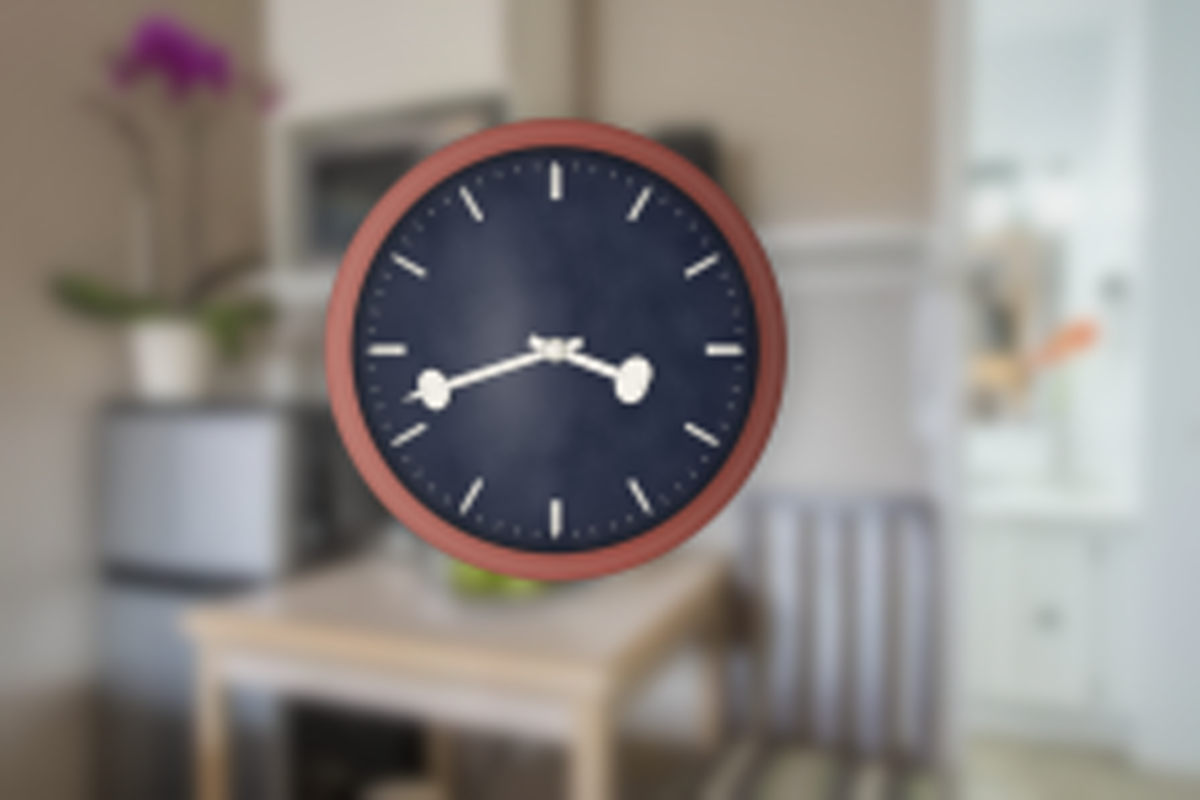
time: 3:42
